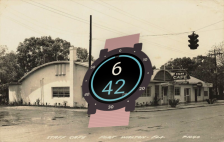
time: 6:42
